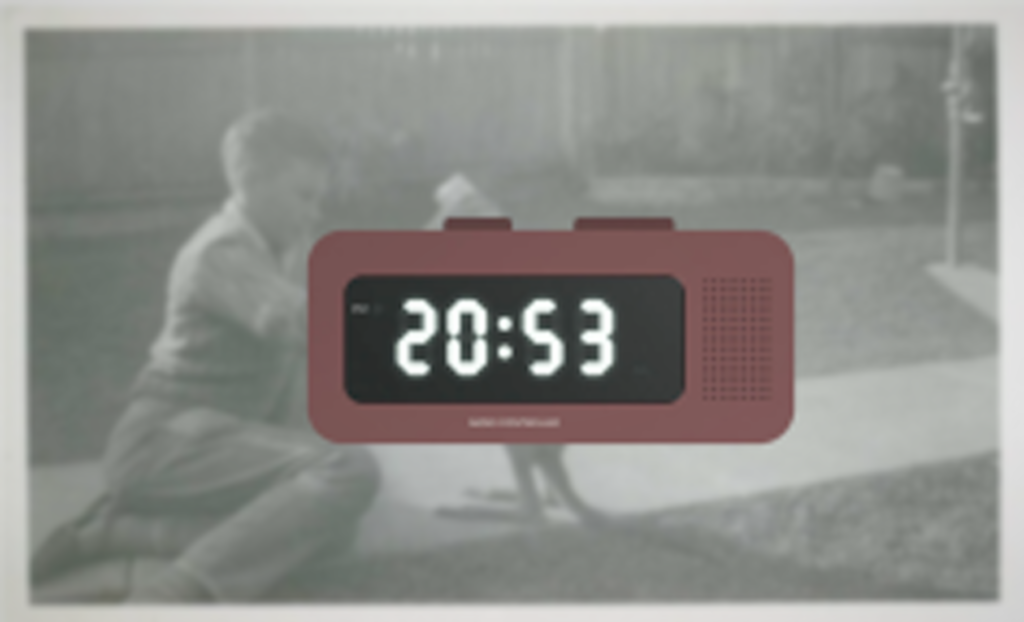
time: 20:53
